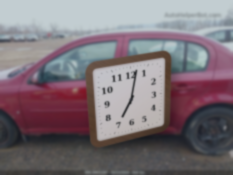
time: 7:02
